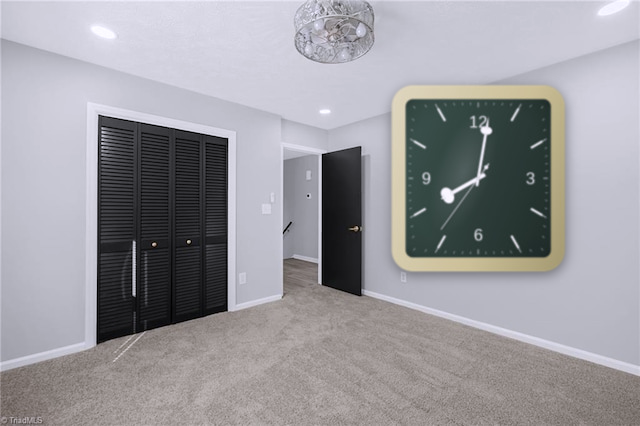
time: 8:01:36
